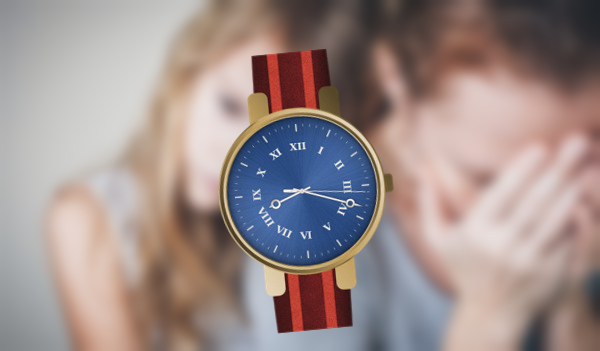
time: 8:18:16
